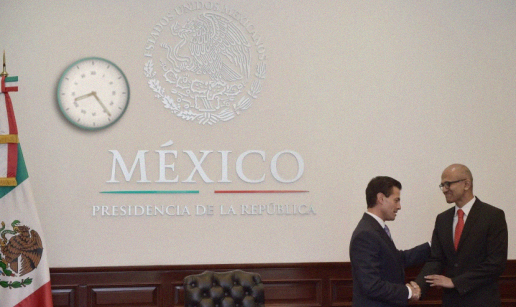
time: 8:24
